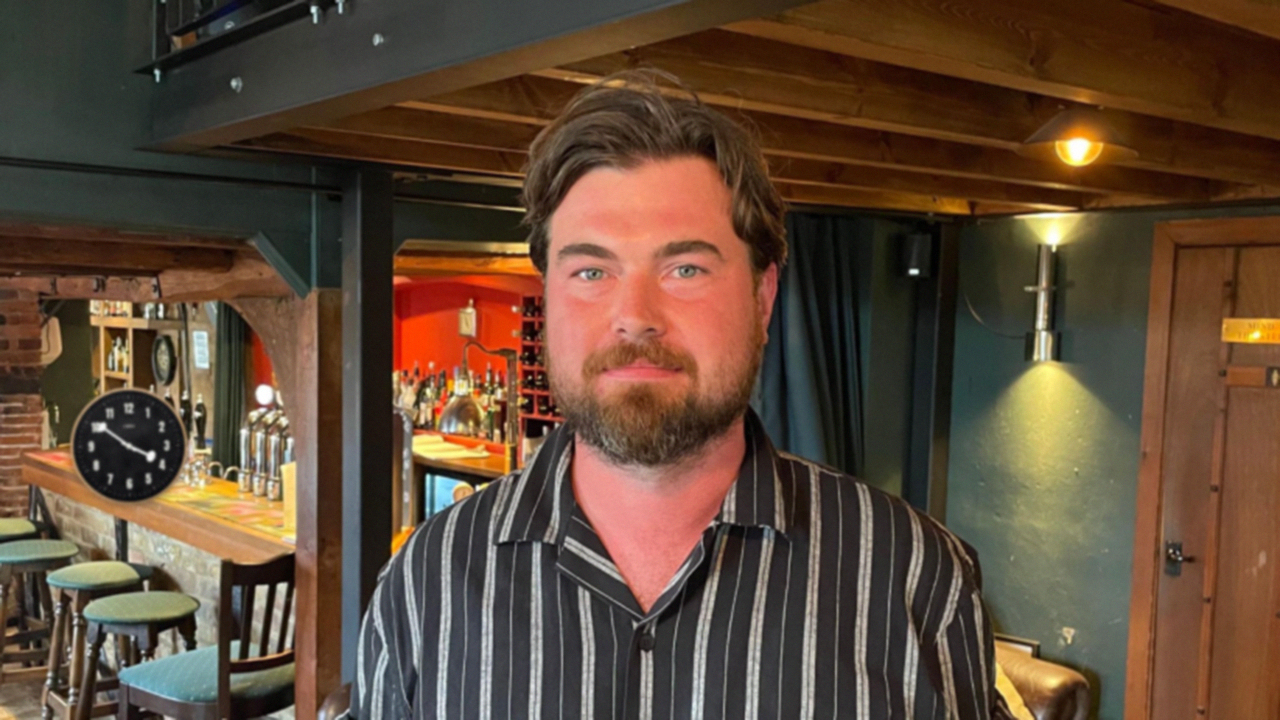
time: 3:51
